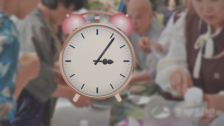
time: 3:06
